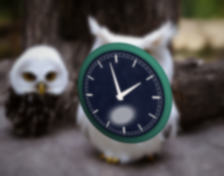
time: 1:58
